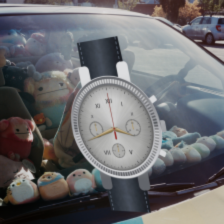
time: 3:42
